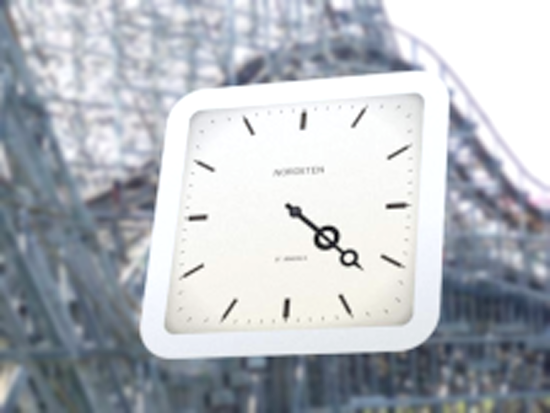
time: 4:22
